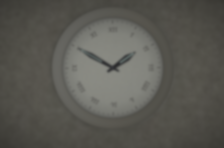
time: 1:50
